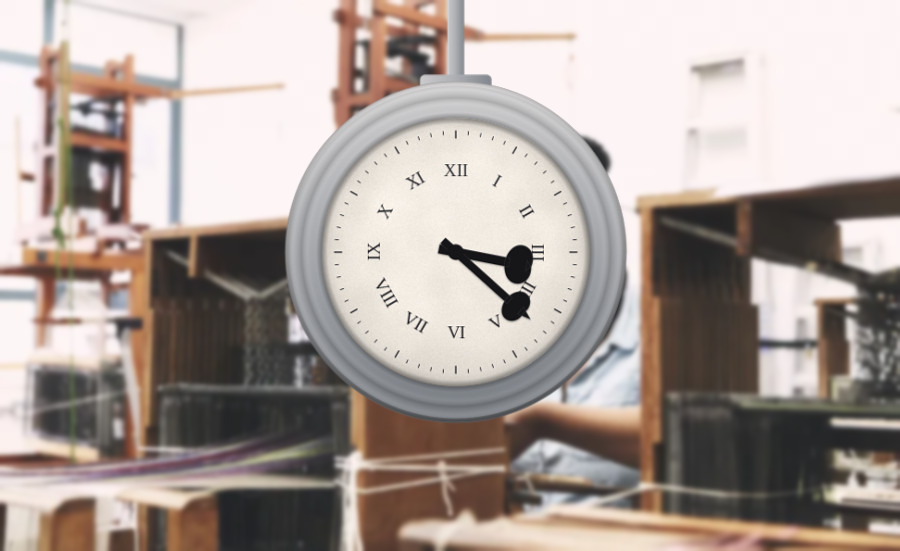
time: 3:22
